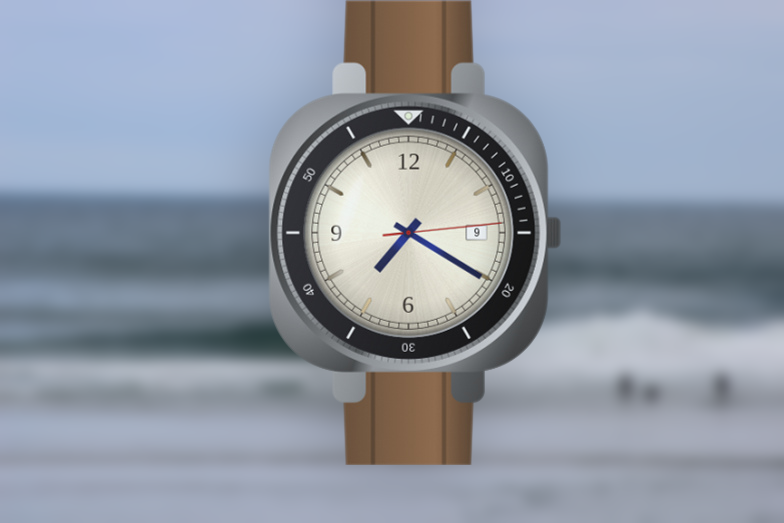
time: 7:20:14
